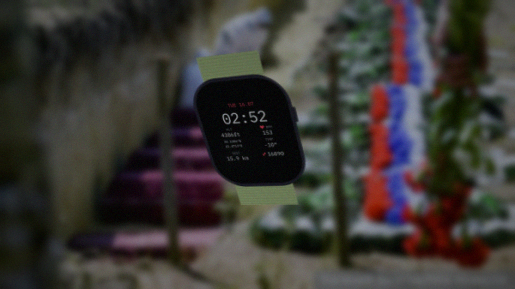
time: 2:52
